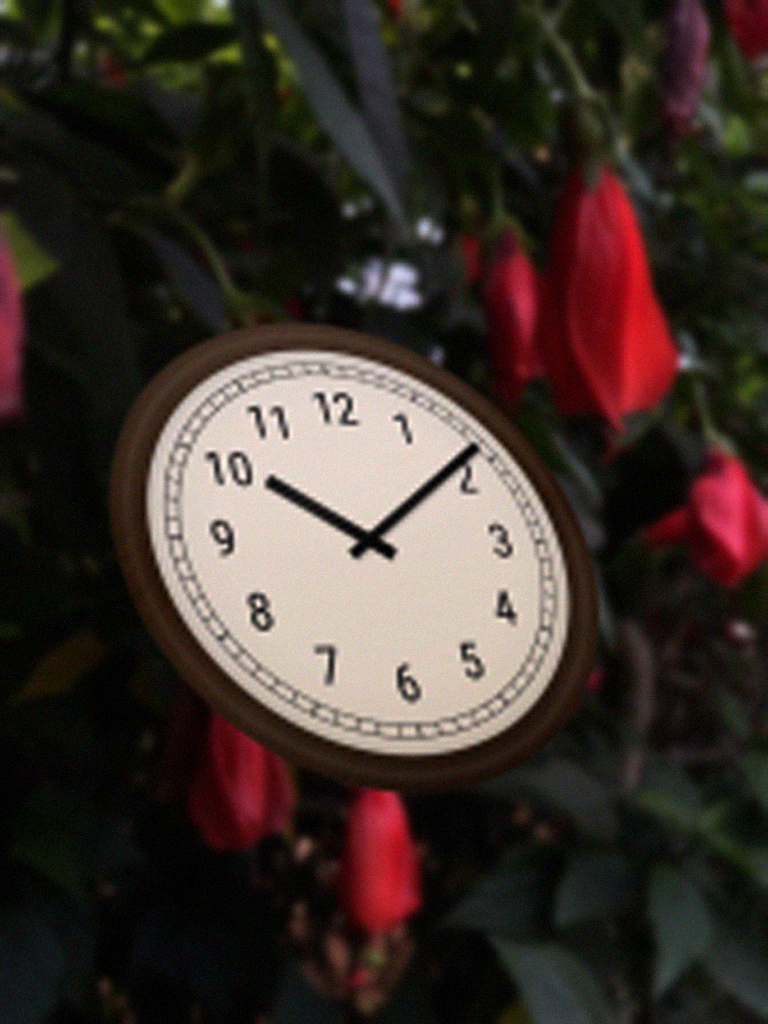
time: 10:09
